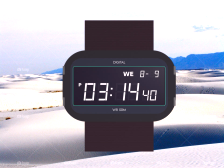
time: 3:14:40
